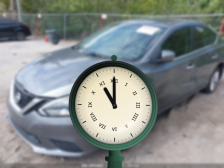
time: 11:00
